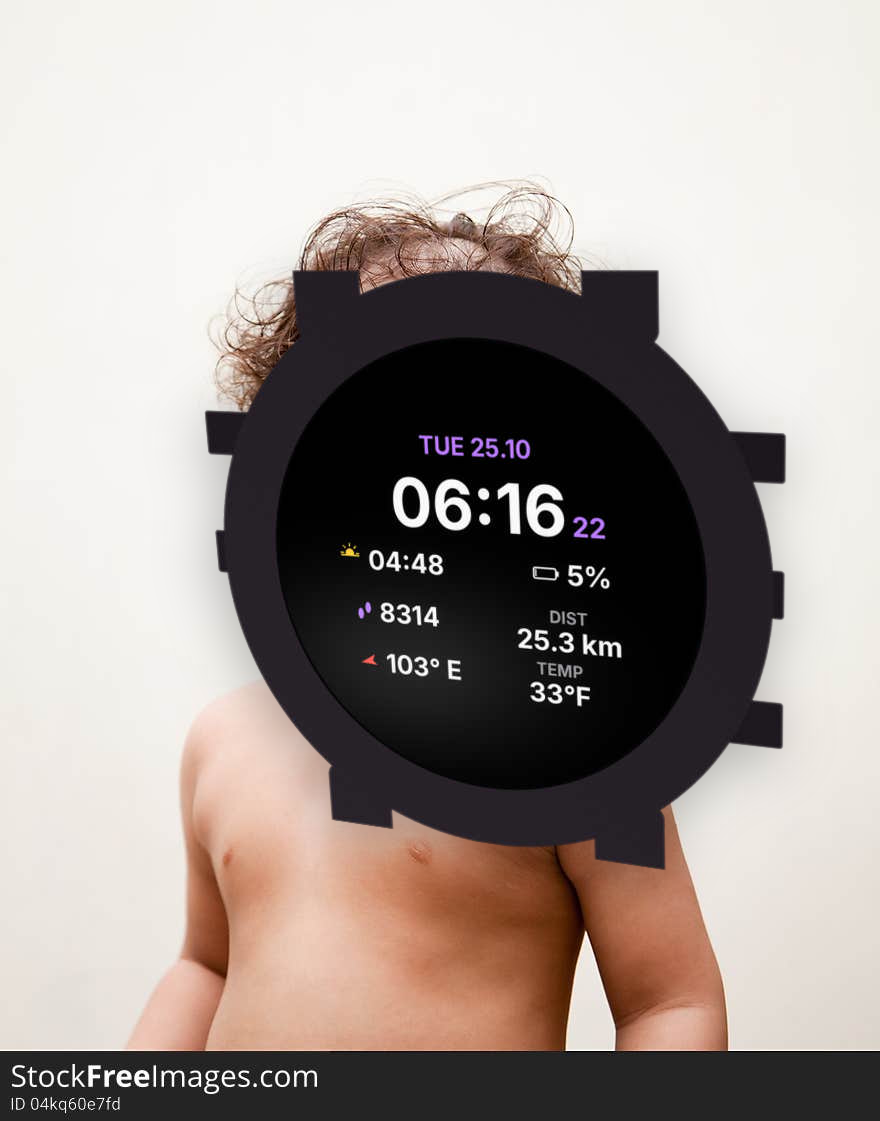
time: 6:16:22
